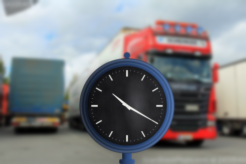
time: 10:20
